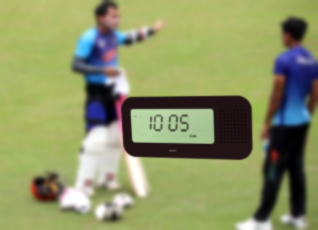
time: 10:05
